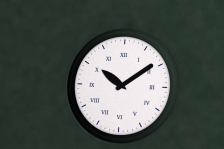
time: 10:09
